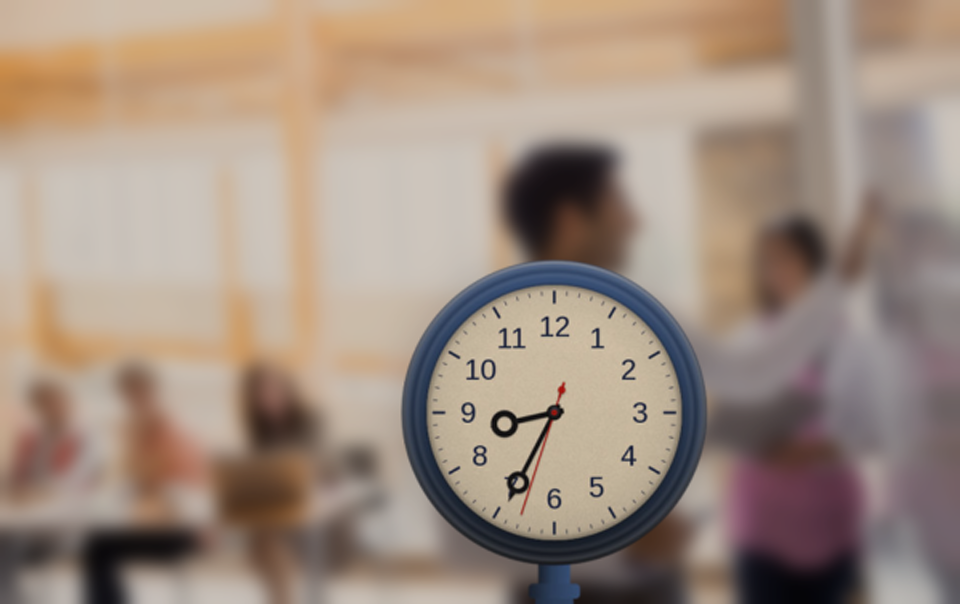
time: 8:34:33
